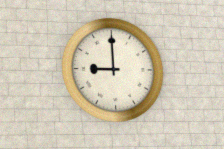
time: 9:00
